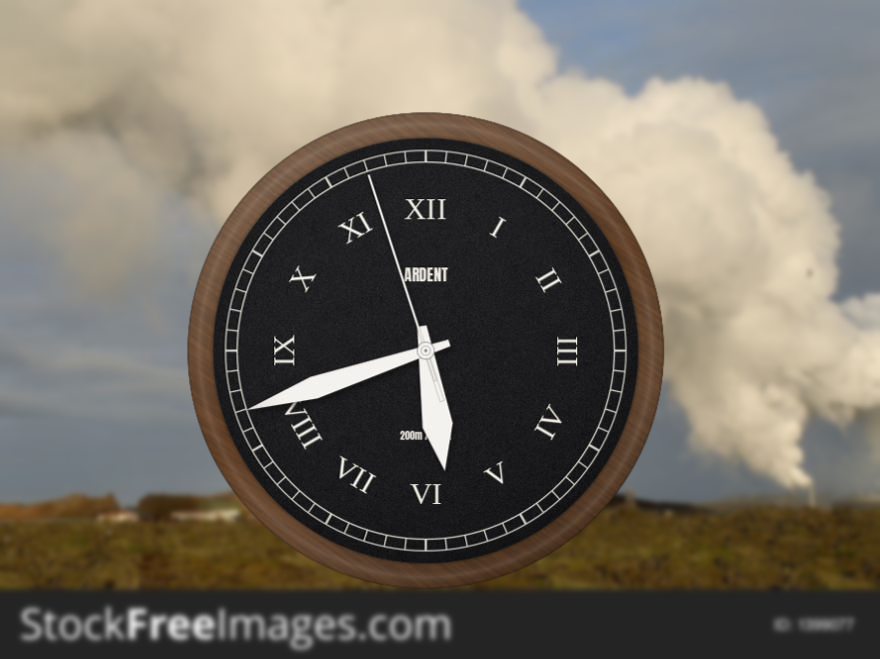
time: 5:41:57
